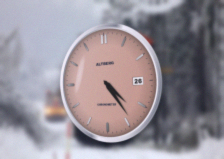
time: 4:24
